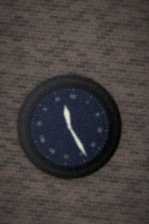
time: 11:24
